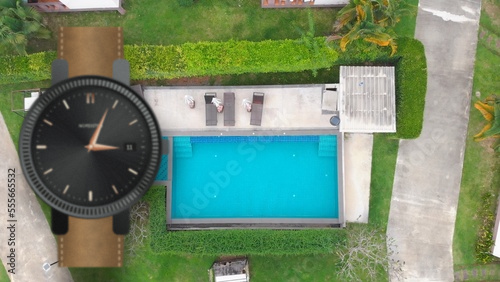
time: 3:04
